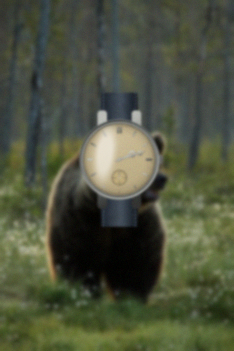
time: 2:12
